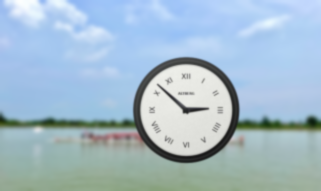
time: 2:52
